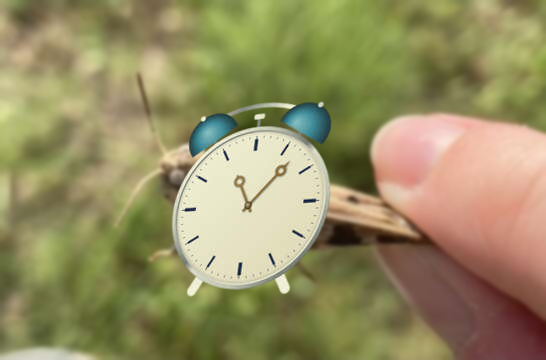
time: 11:07
